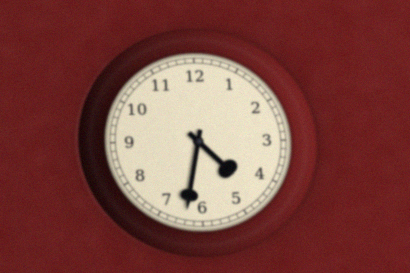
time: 4:32
